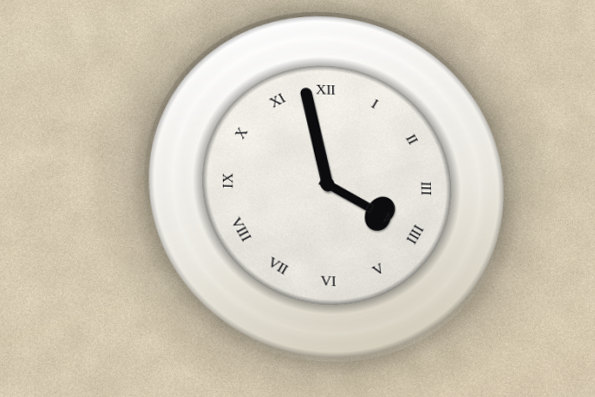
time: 3:58
